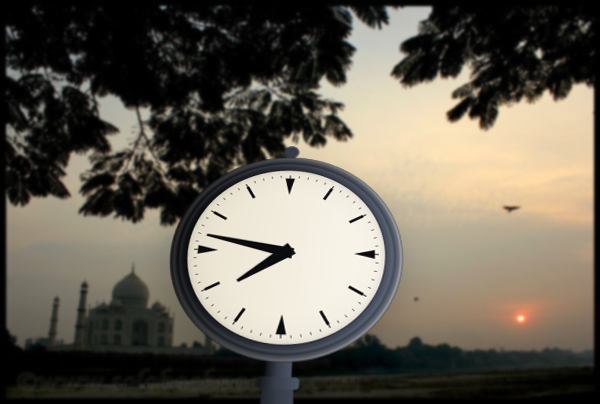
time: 7:47
